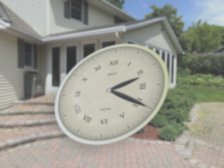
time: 2:20
